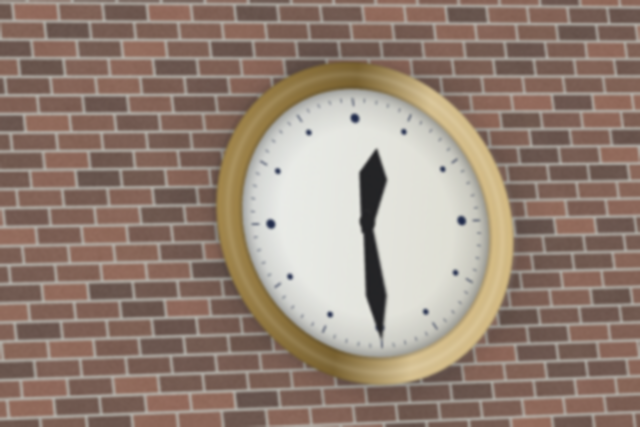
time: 12:30
